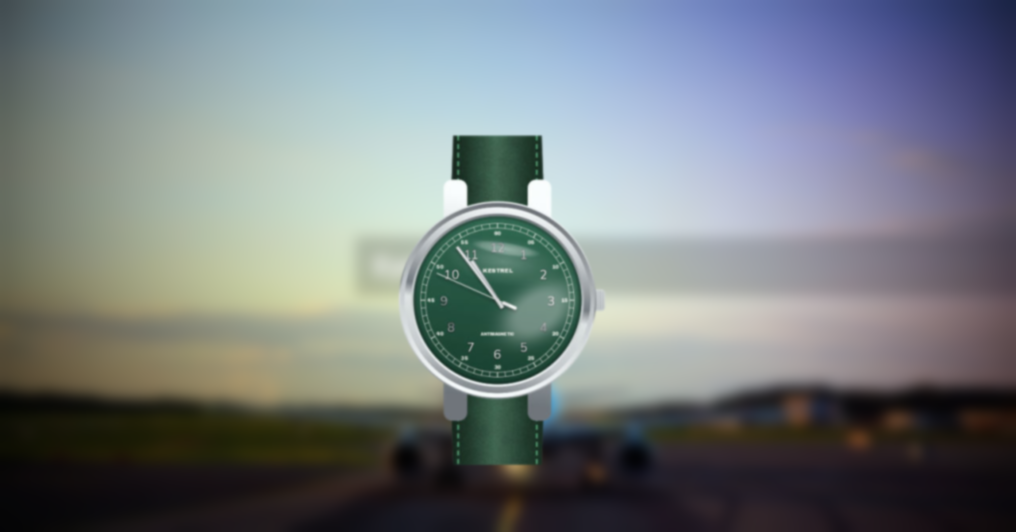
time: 10:53:49
